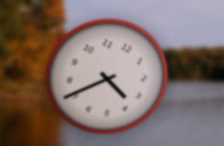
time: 3:36
